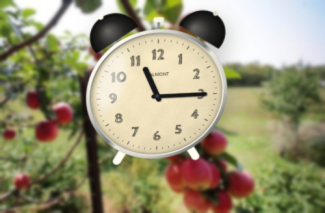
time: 11:15
